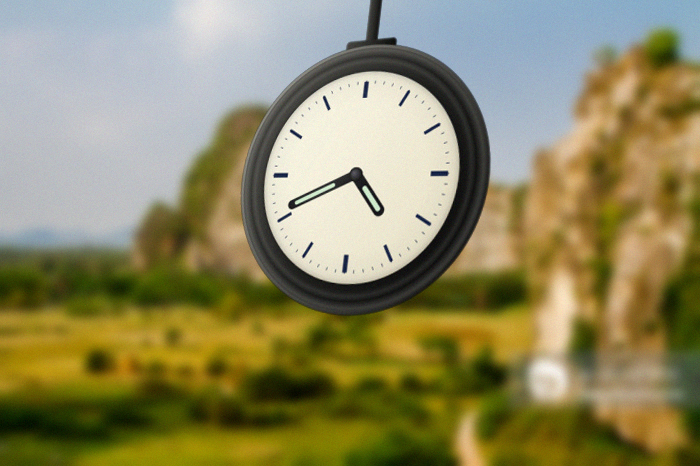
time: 4:41
